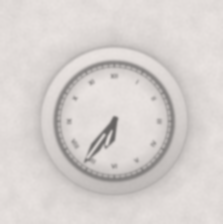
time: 6:36
